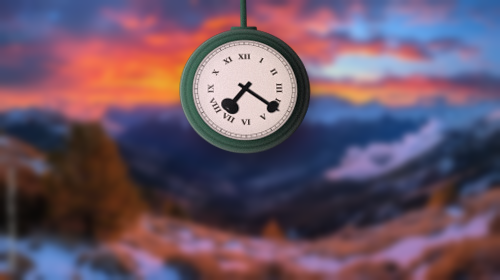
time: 7:21
